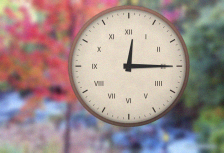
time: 12:15
